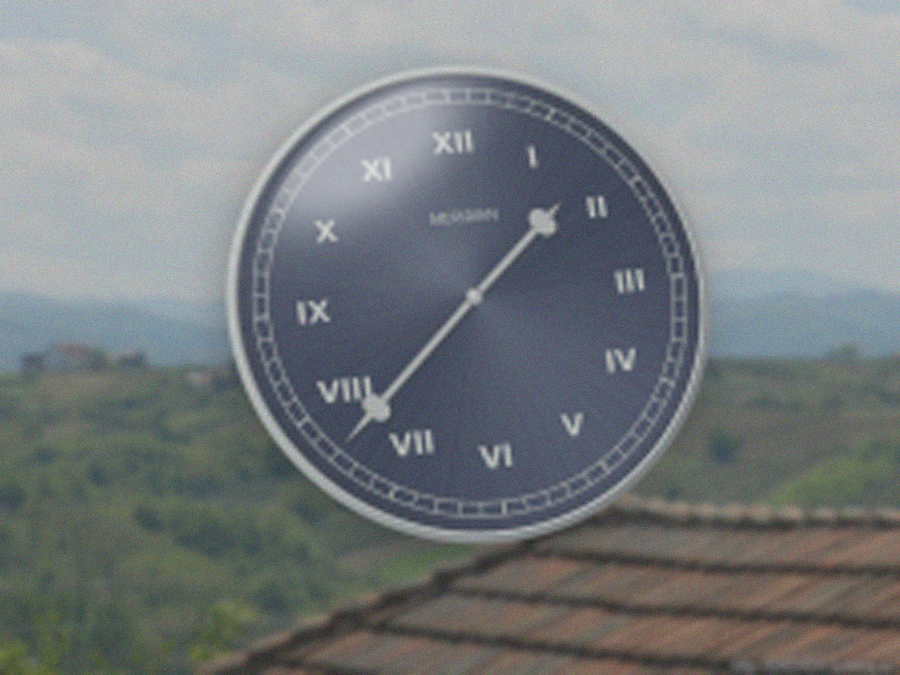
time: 1:38
